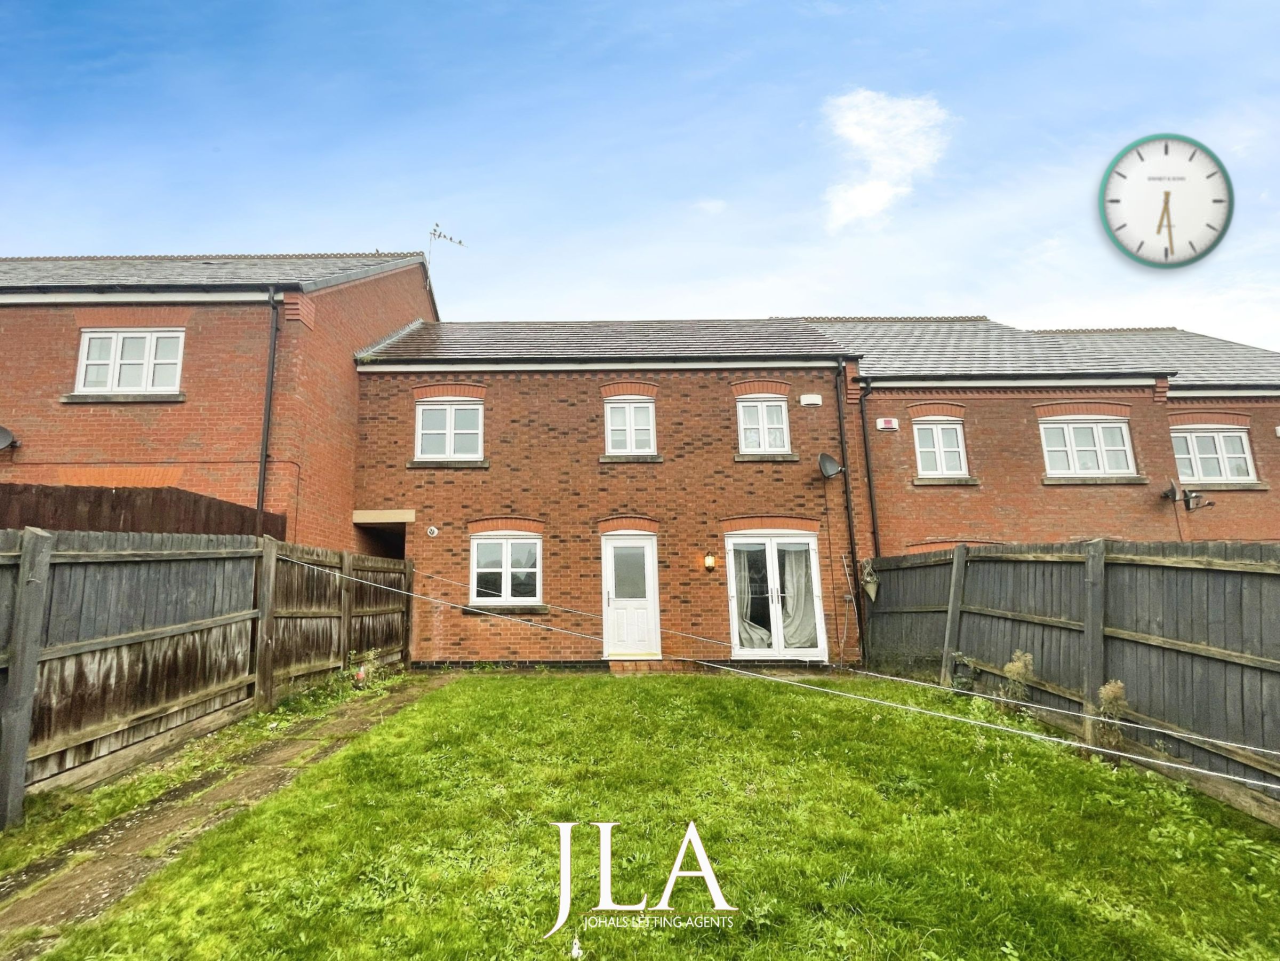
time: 6:29
